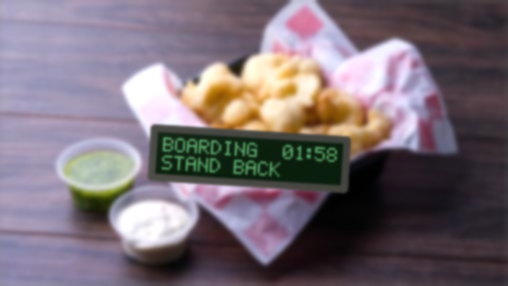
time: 1:58
